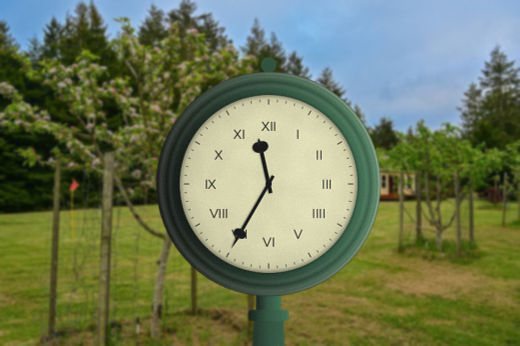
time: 11:35
